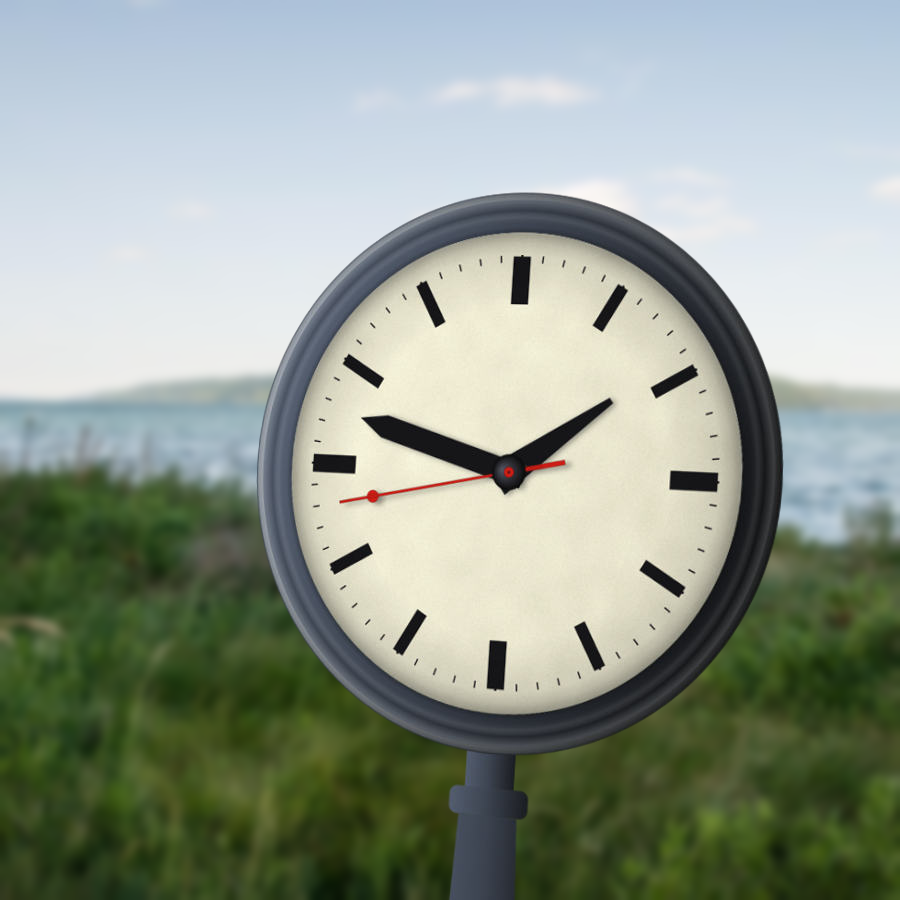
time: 1:47:43
